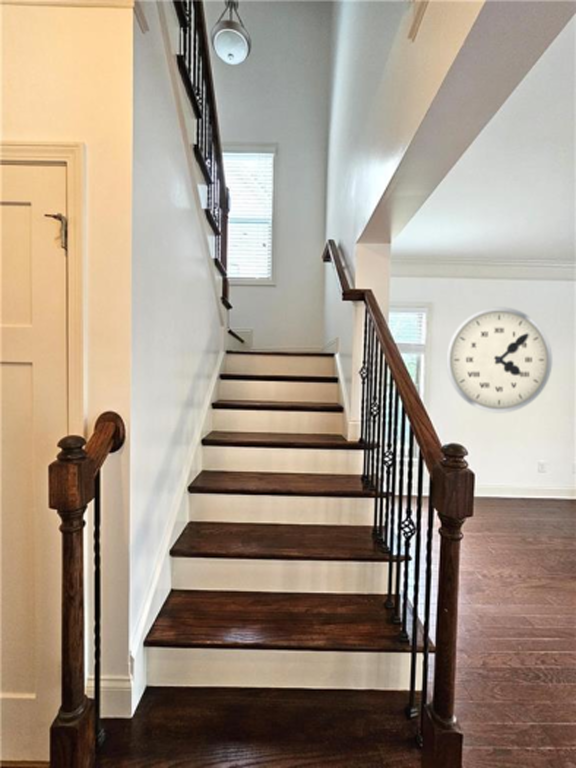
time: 4:08
